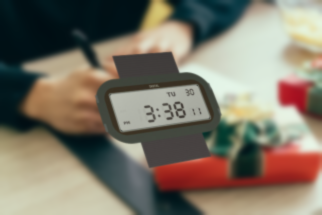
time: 3:38
